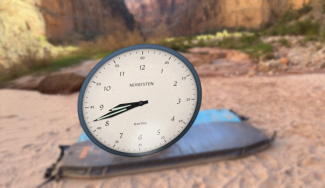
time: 8:42
